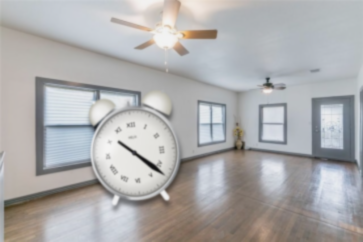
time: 10:22
